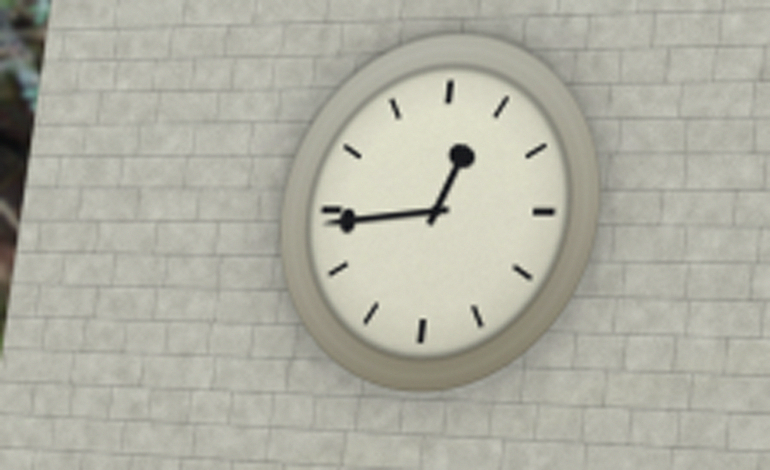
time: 12:44
